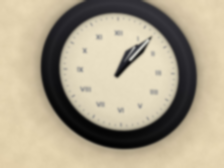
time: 1:07
